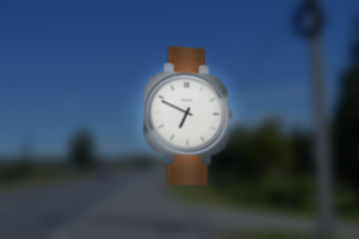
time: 6:49
